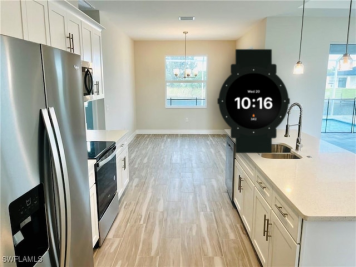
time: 10:16
